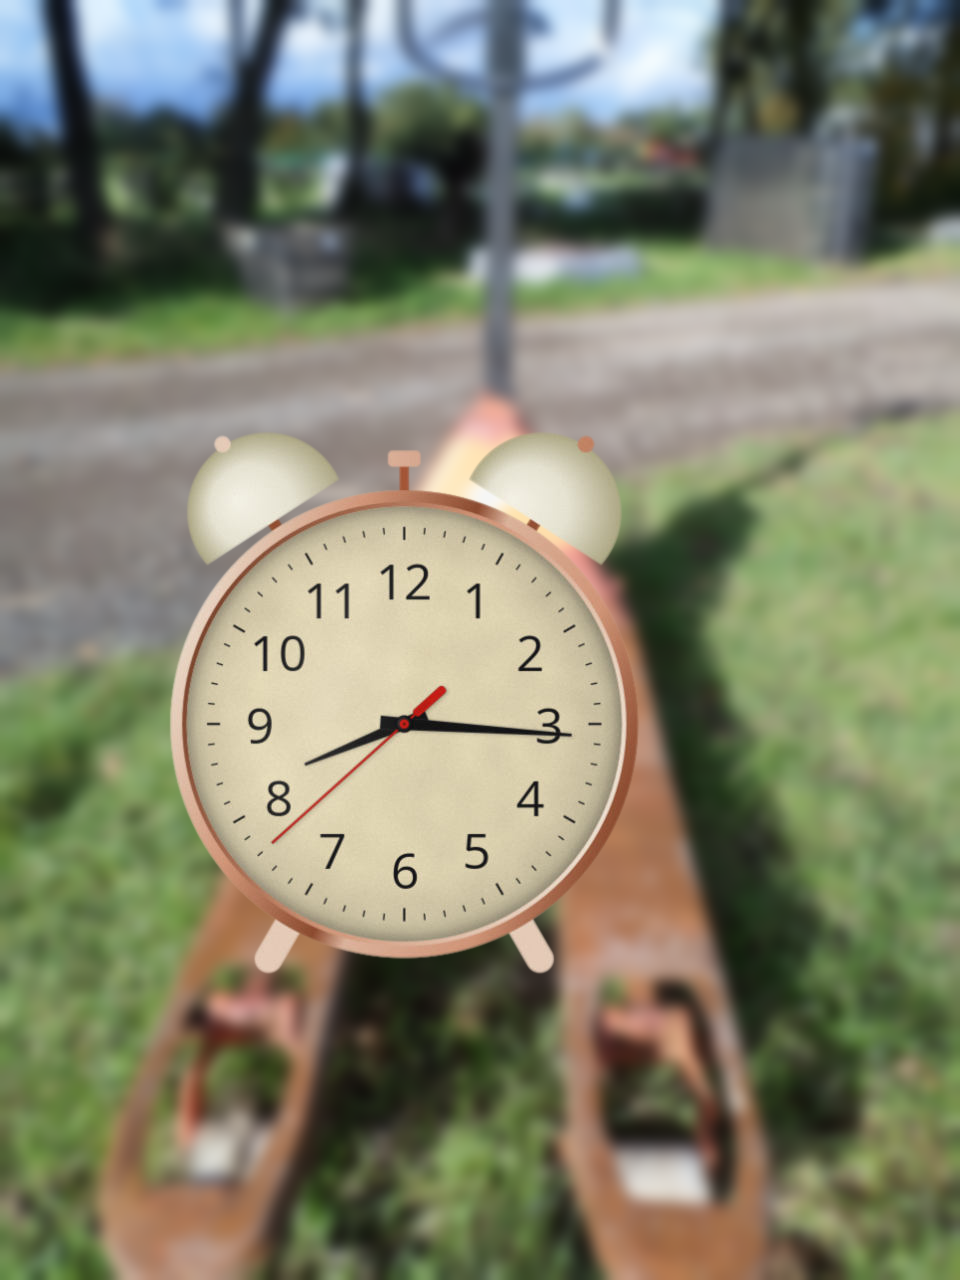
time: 8:15:38
